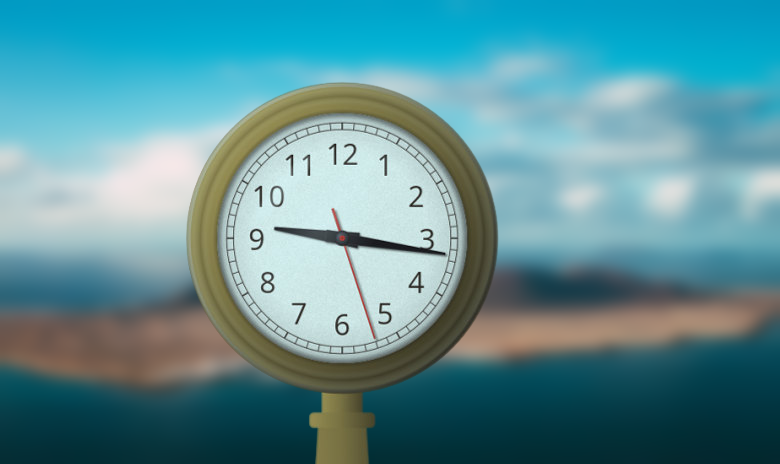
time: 9:16:27
